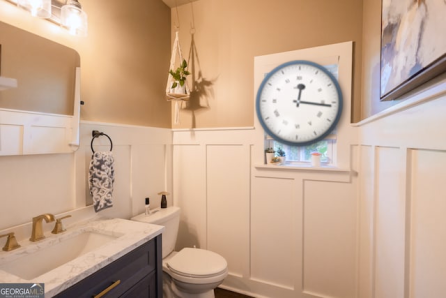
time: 12:16
